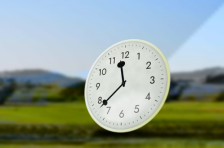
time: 11:38
